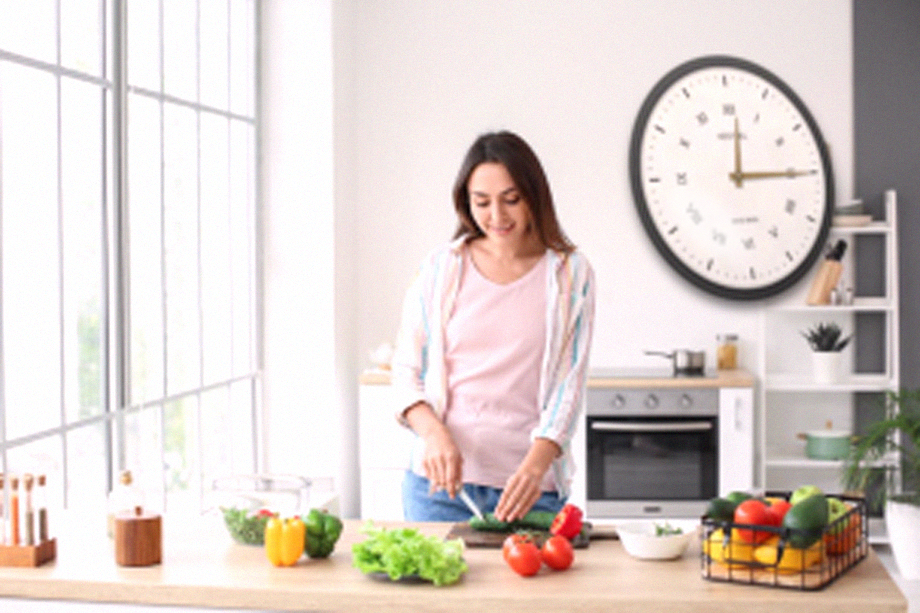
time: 12:15
